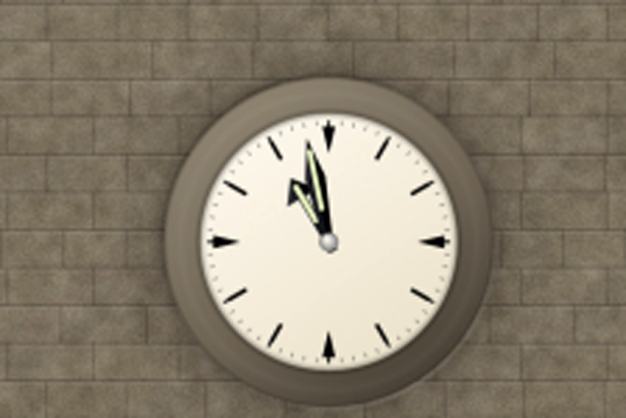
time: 10:58
